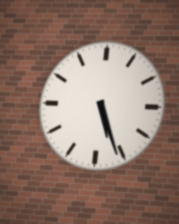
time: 5:26
